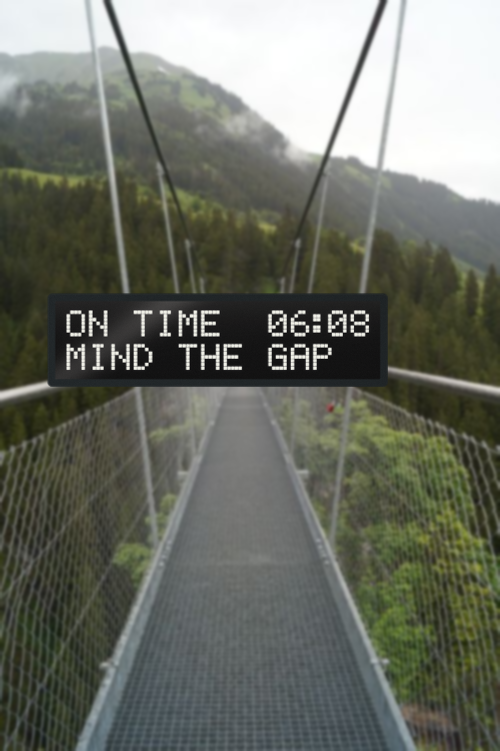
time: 6:08
